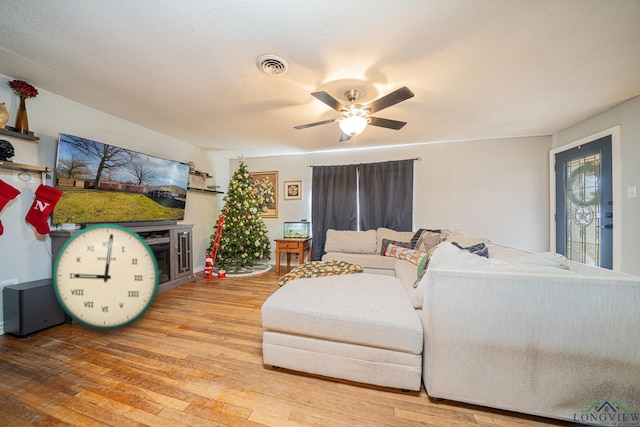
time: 9:01
